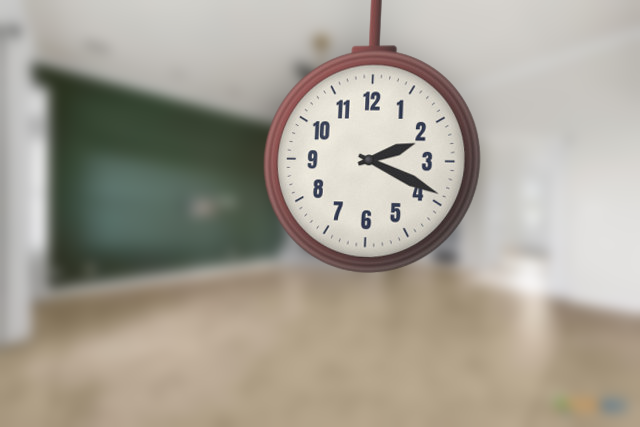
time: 2:19
